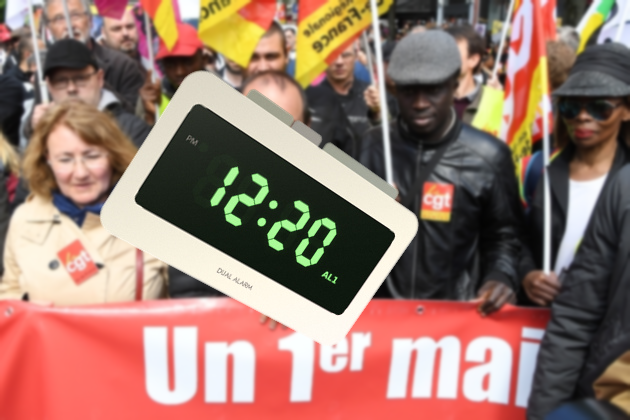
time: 12:20
